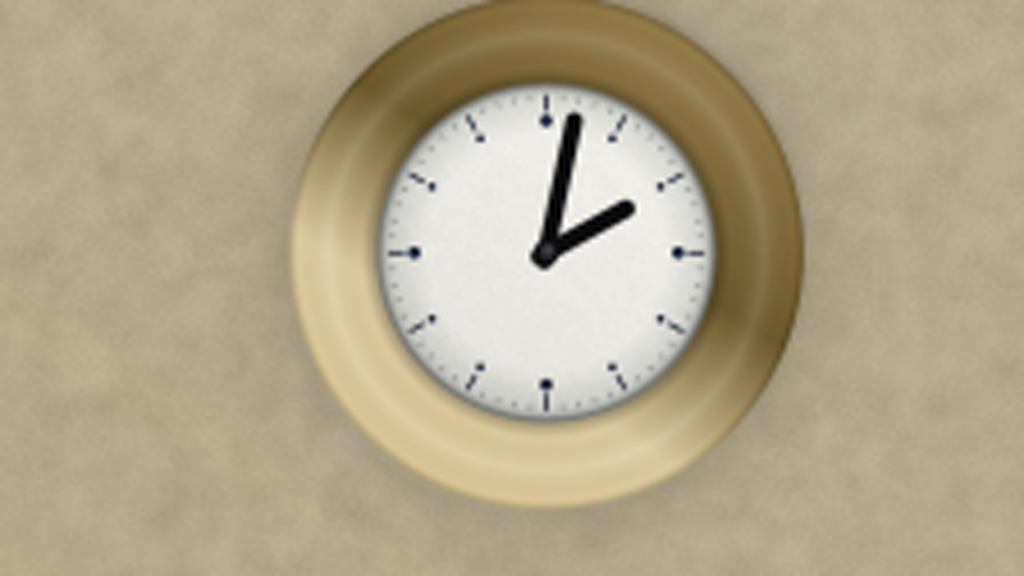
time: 2:02
